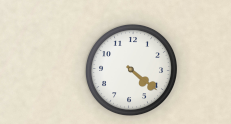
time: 4:21
